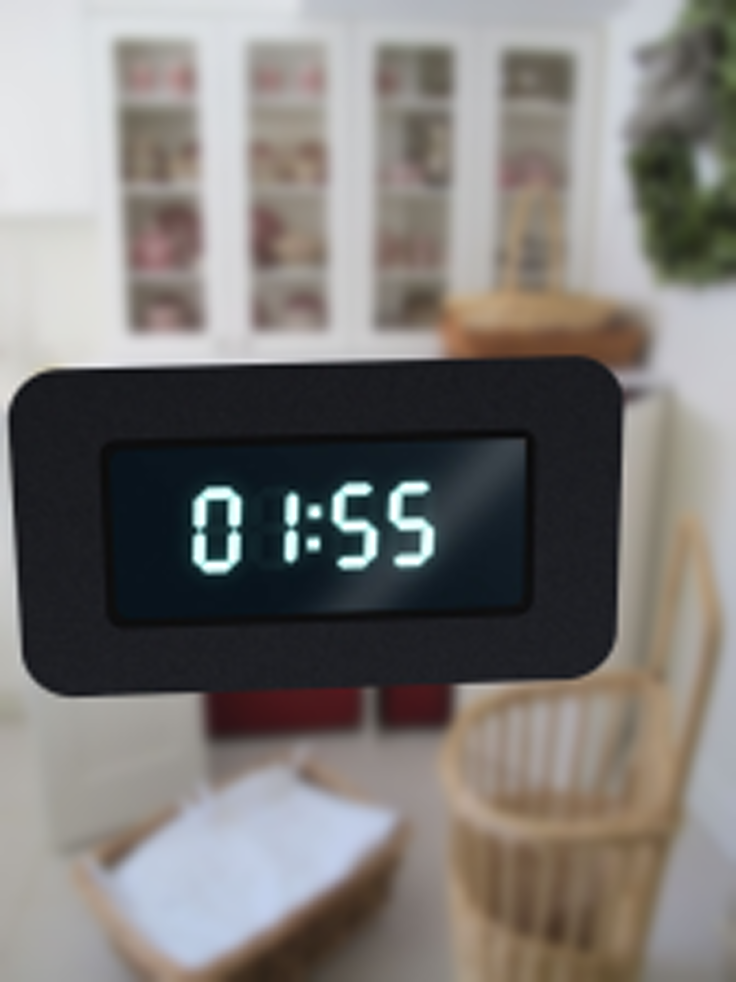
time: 1:55
